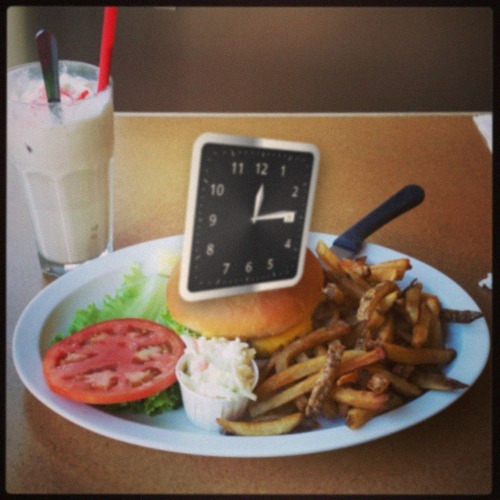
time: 12:14
